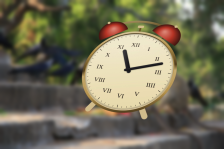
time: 11:12
